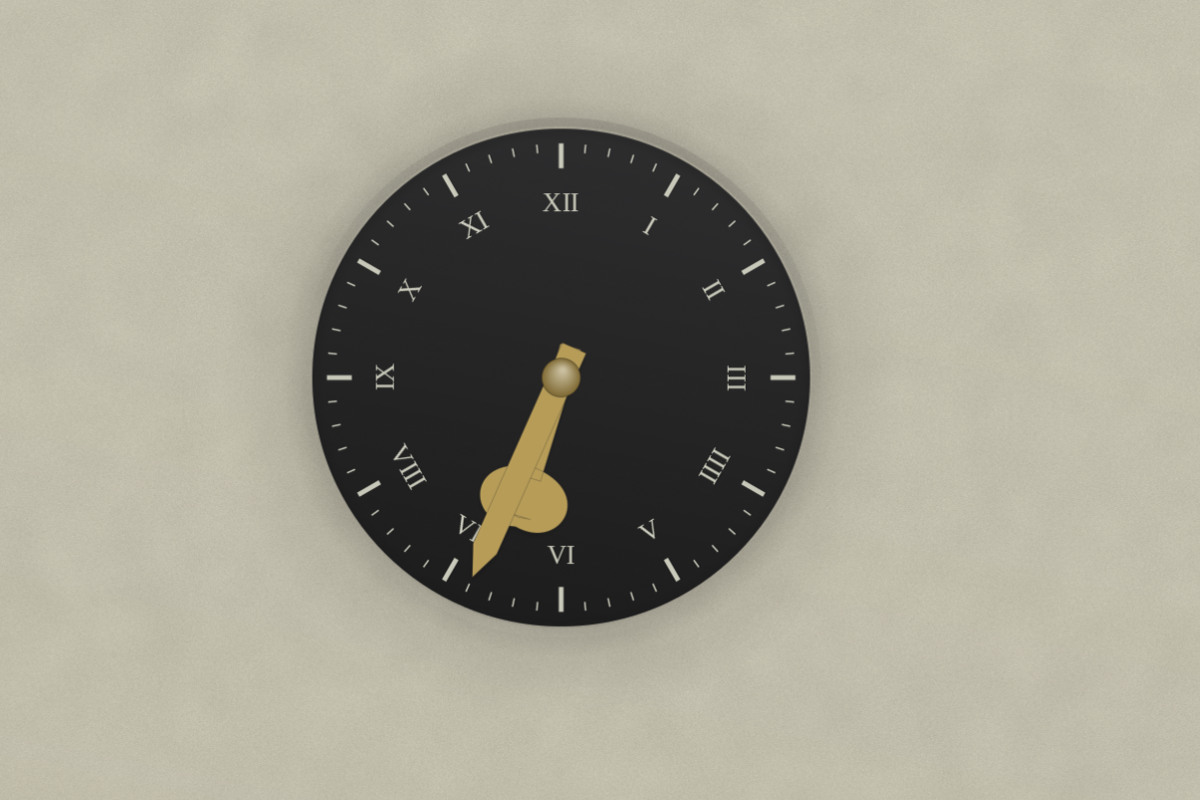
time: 6:34
